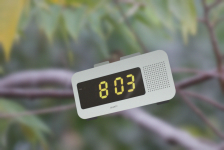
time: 8:03
